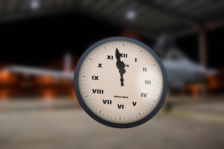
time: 11:58
